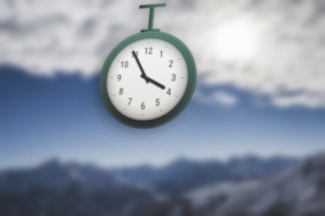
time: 3:55
